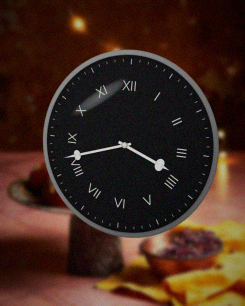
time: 3:42
